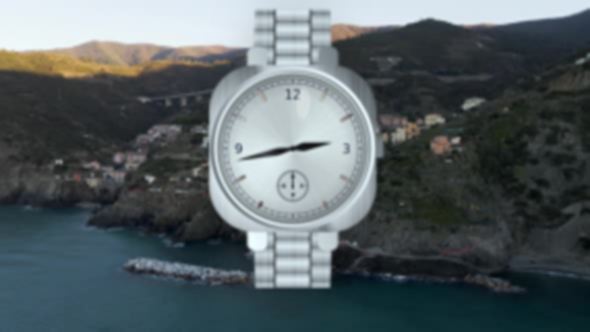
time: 2:43
